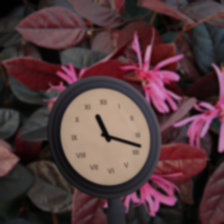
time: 11:18
